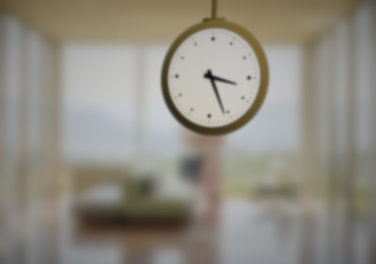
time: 3:26
